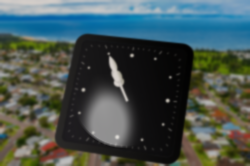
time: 10:55
